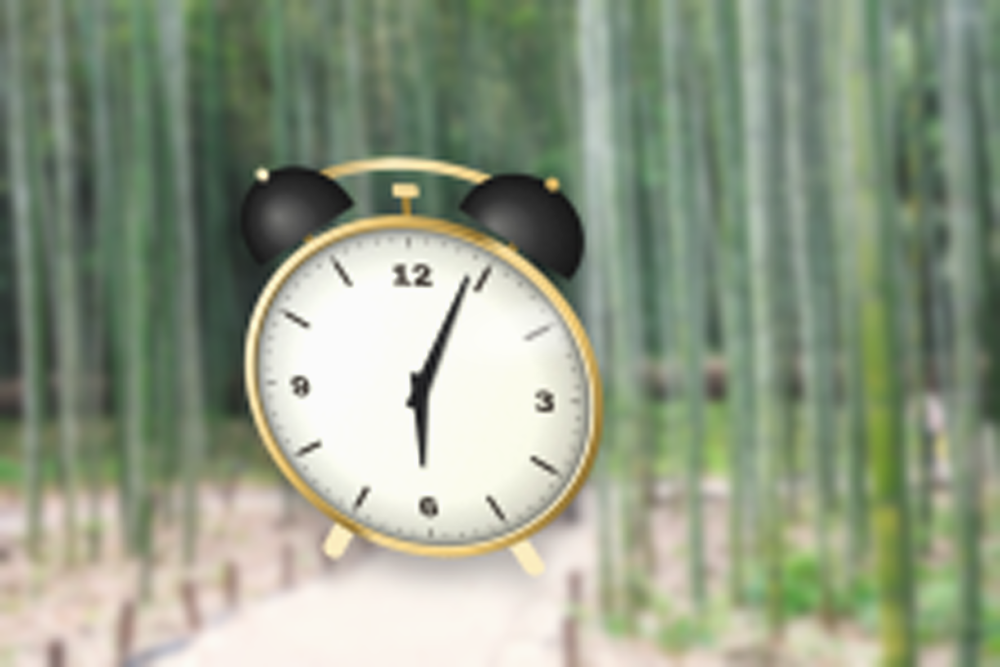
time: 6:04
